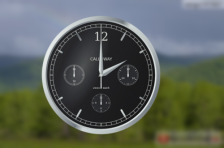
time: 2:00
